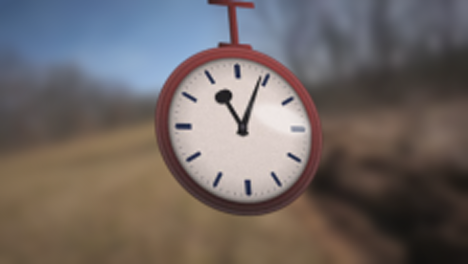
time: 11:04
